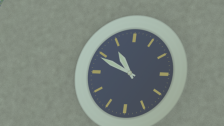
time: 10:49
